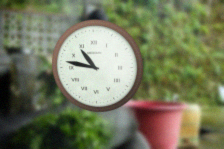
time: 10:47
